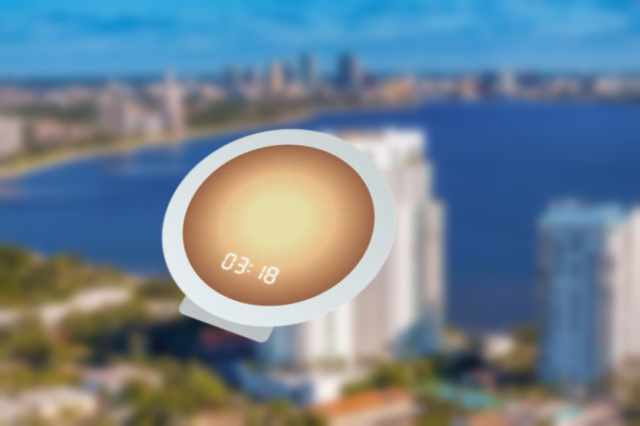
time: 3:18
